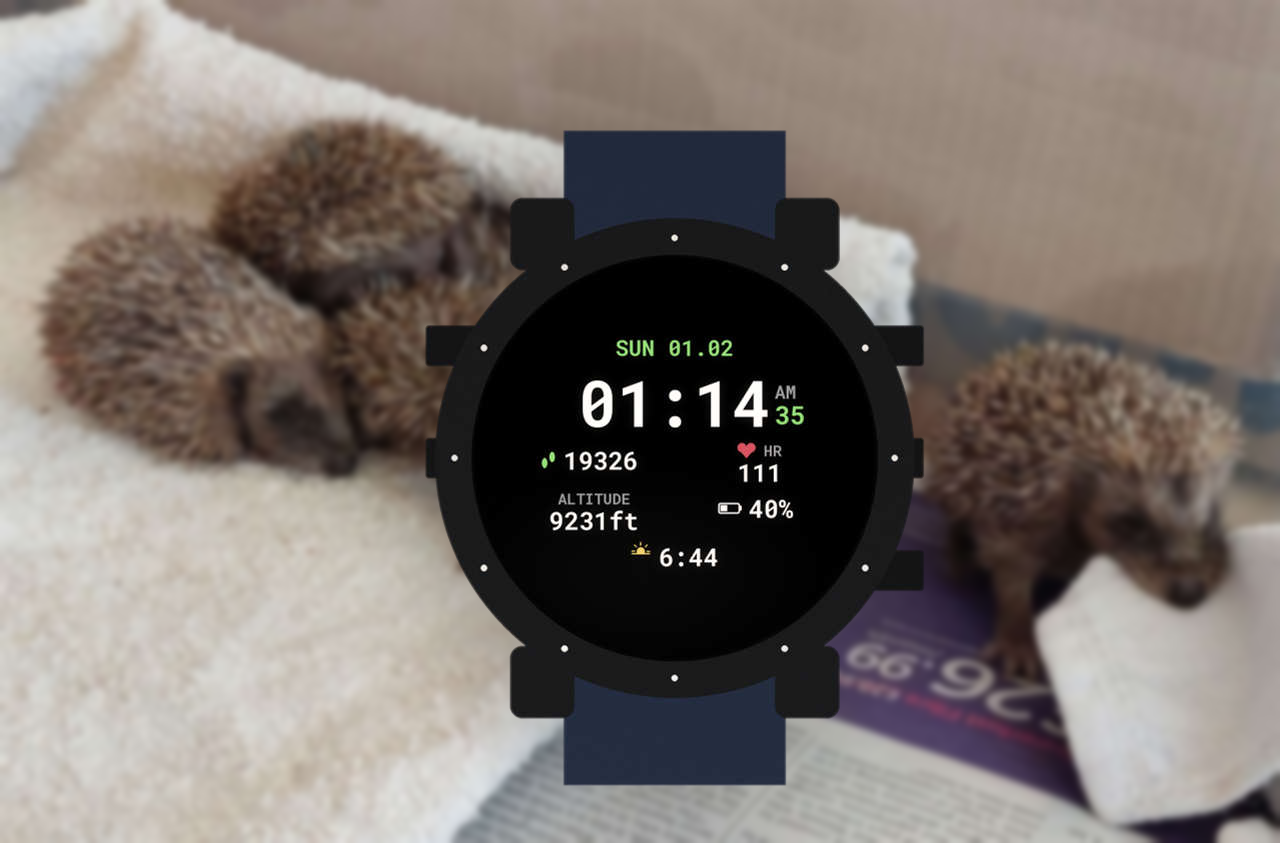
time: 1:14:35
